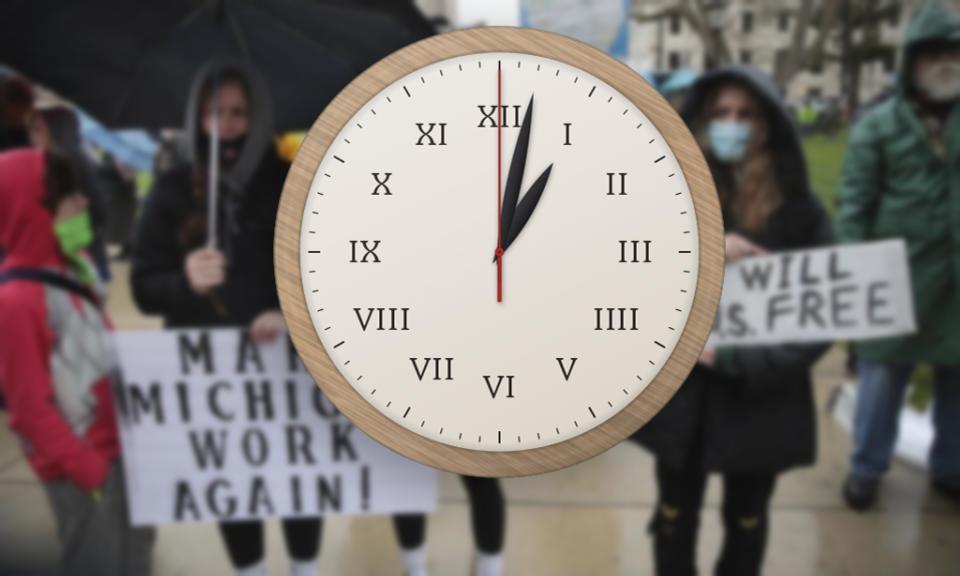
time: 1:02:00
